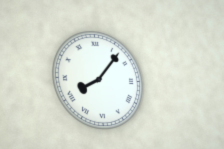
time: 8:07
